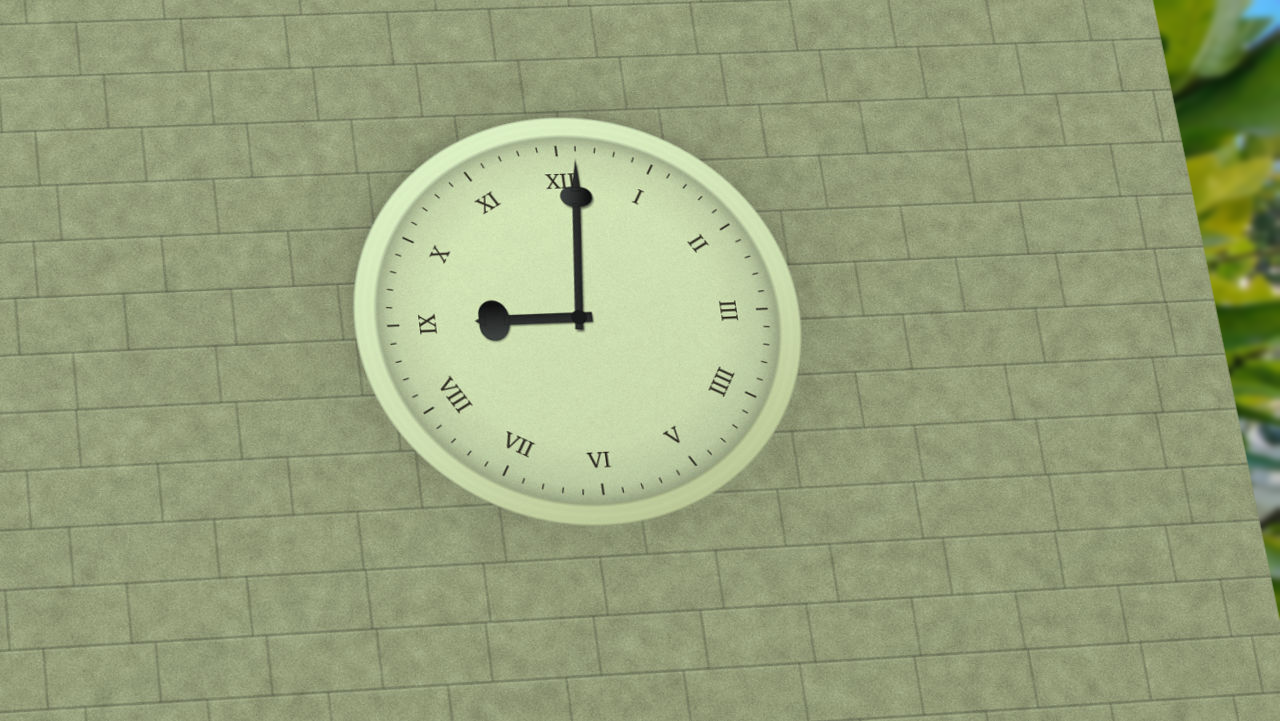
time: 9:01
